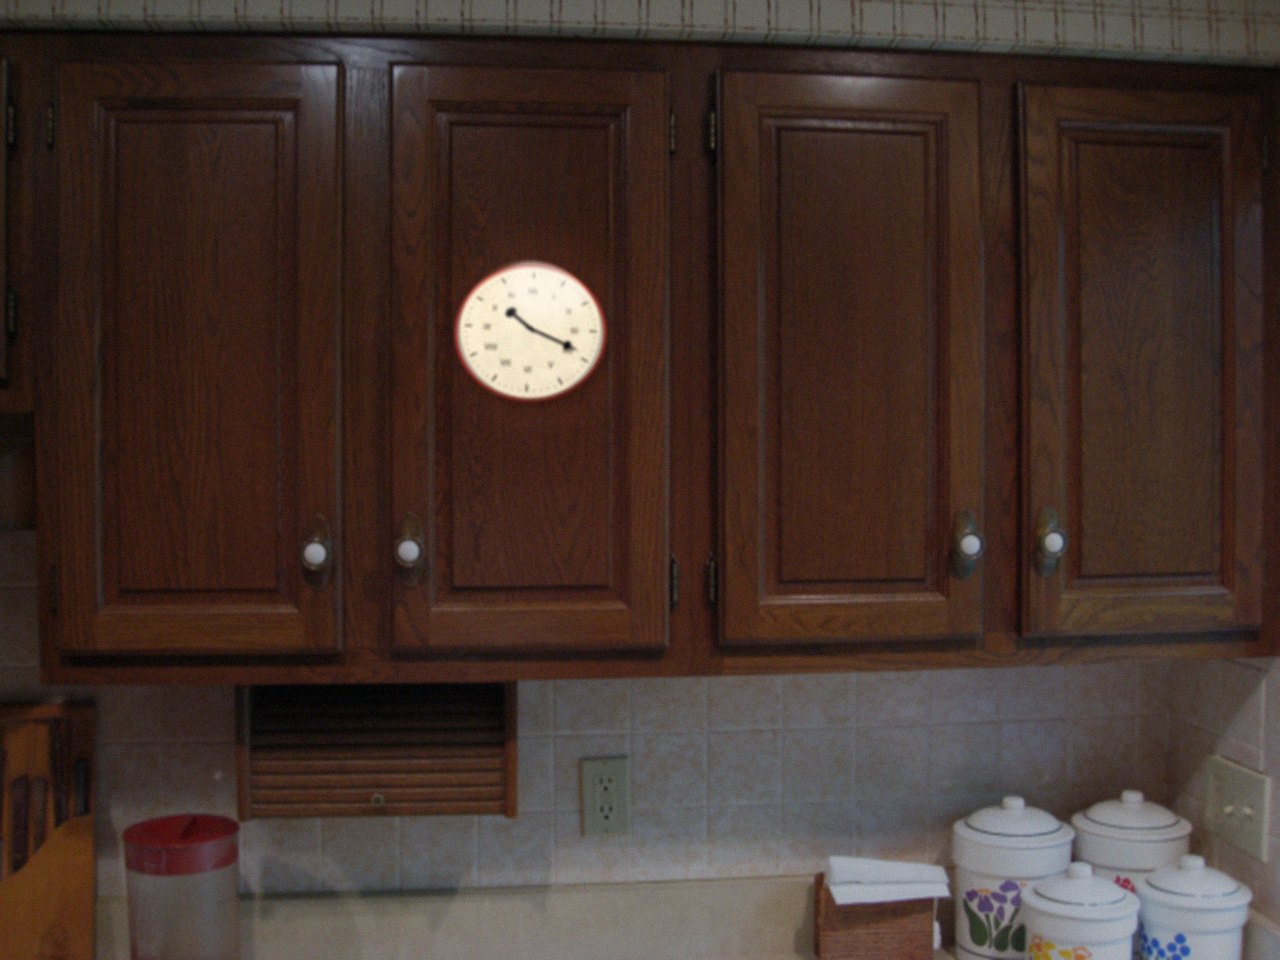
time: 10:19
